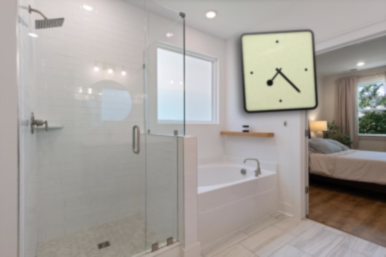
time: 7:23
